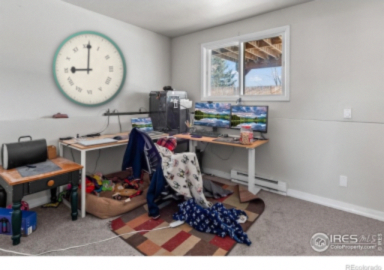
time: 9:01
